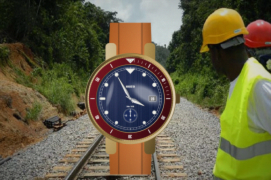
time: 3:55
